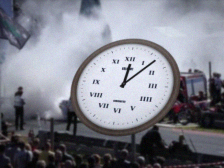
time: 12:07
